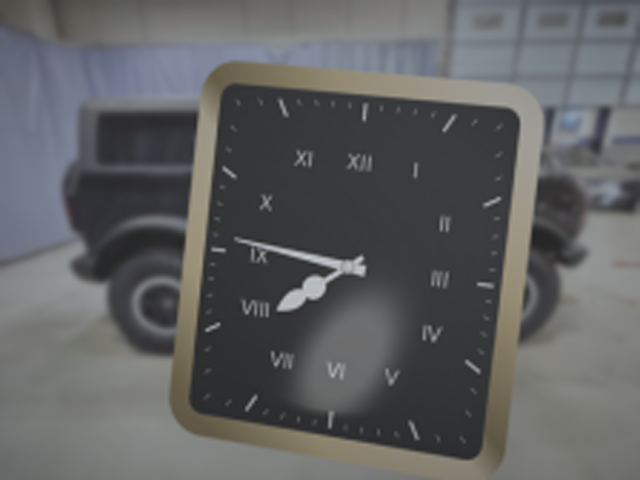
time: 7:46
